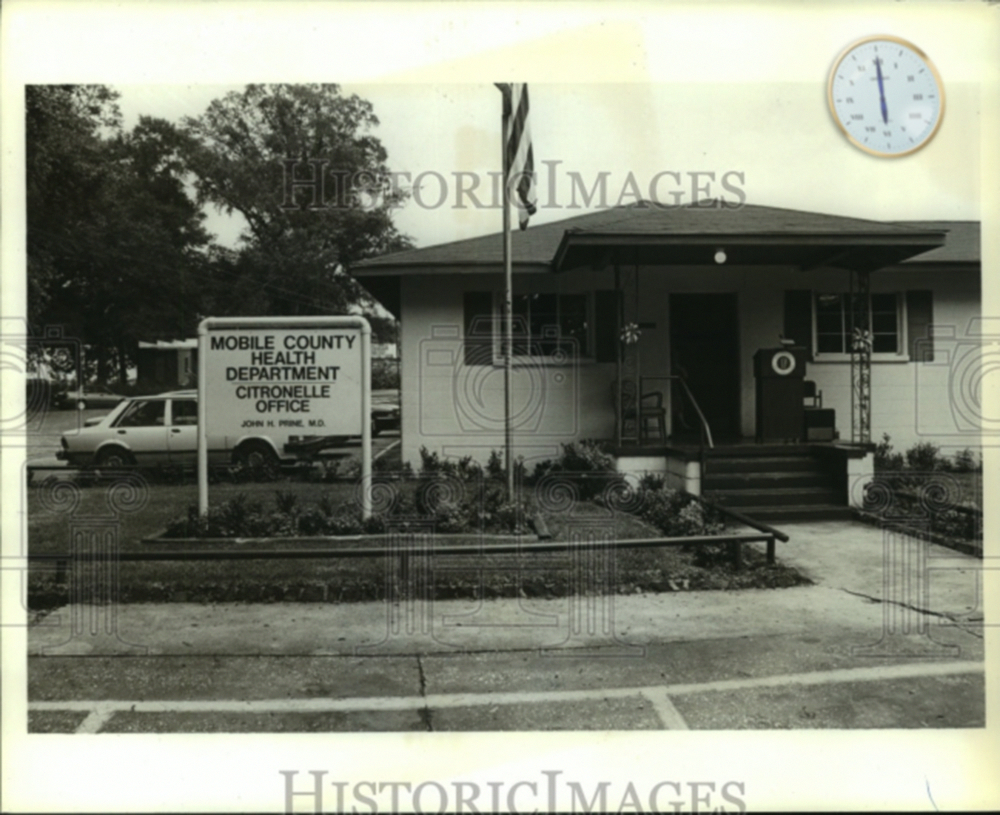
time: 6:00
